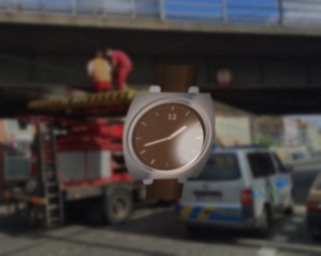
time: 1:42
